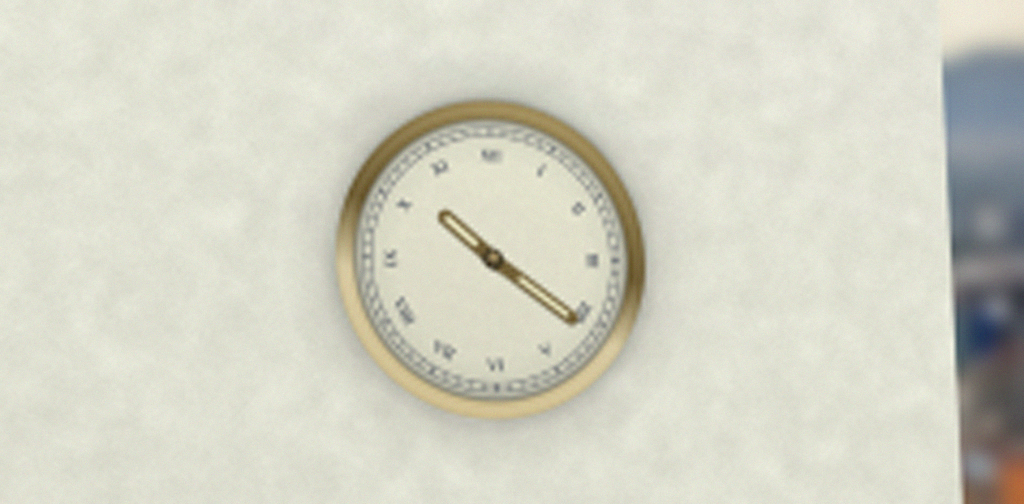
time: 10:21
